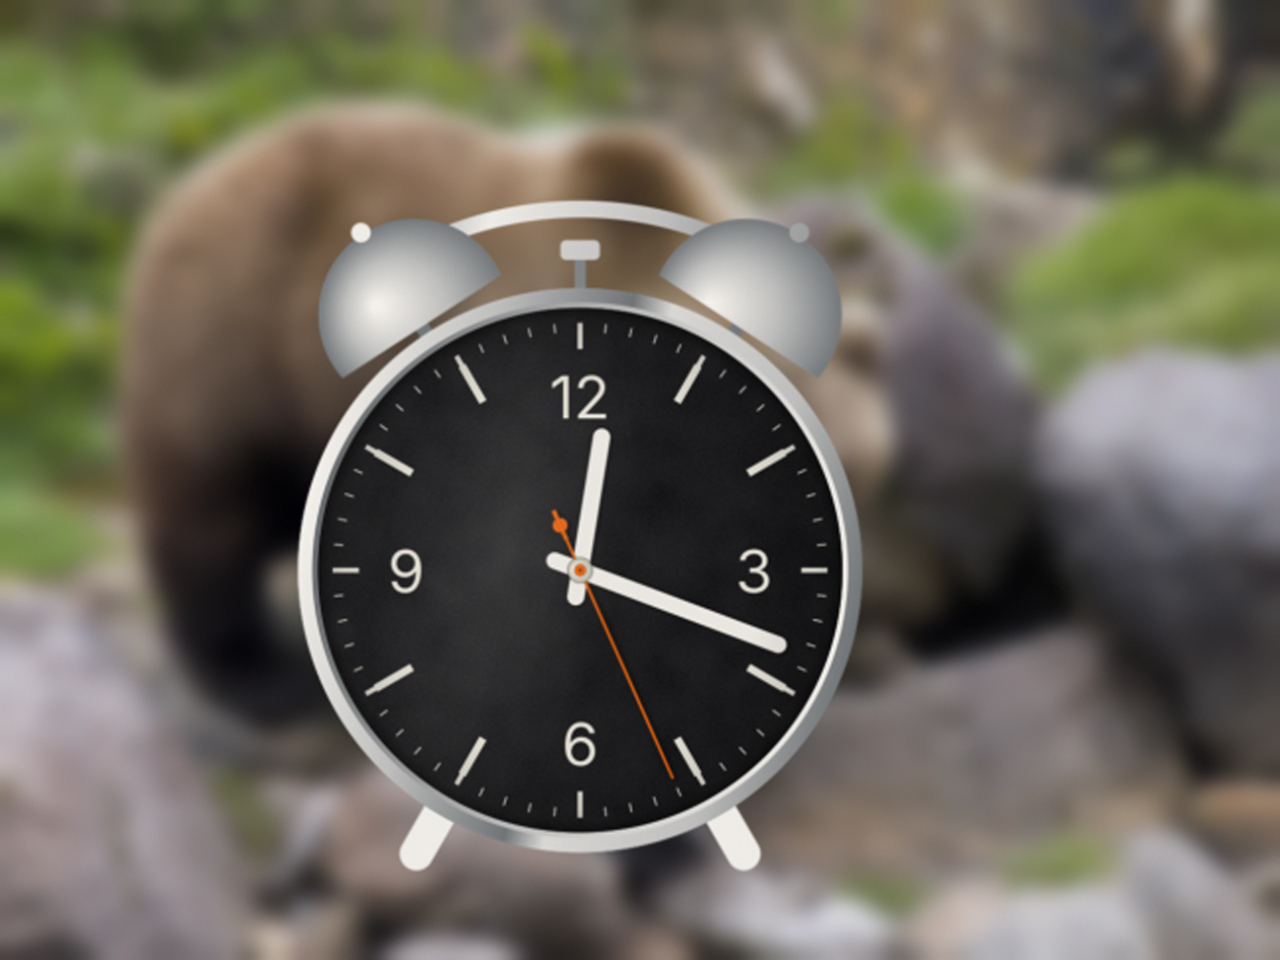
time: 12:18:26
